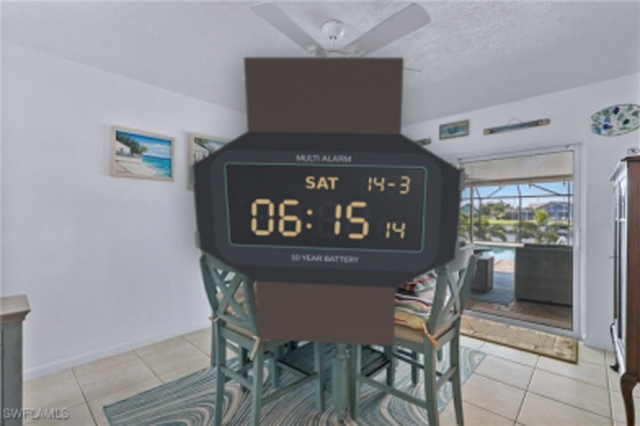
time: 6:15:14
